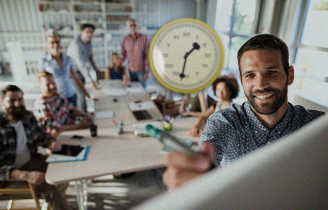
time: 1:32
